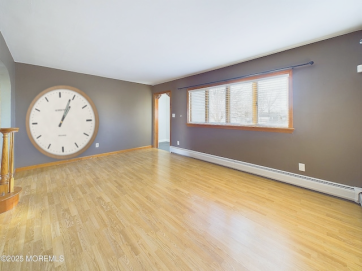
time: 1:04
